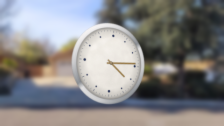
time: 4:14
